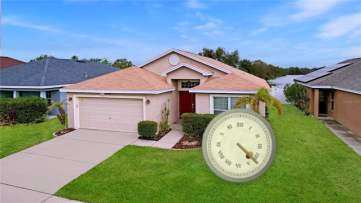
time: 4:22
